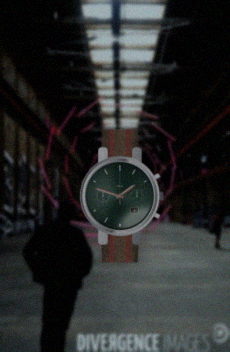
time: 1:48
